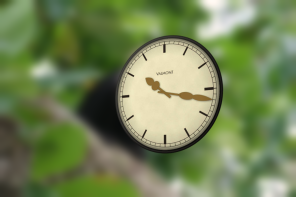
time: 10:17
